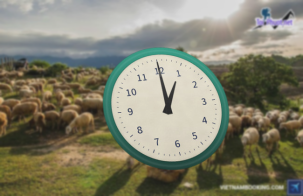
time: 1:00
